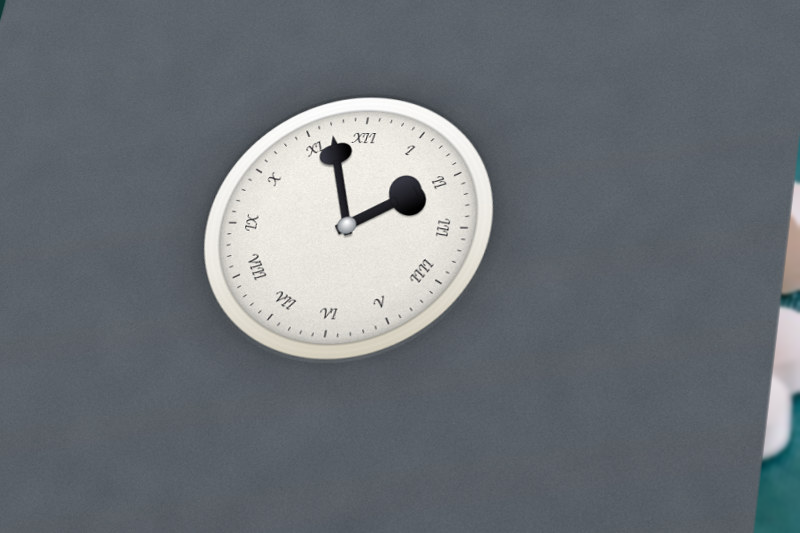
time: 1:57
